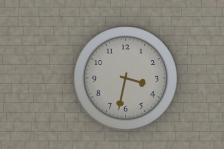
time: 3:32
